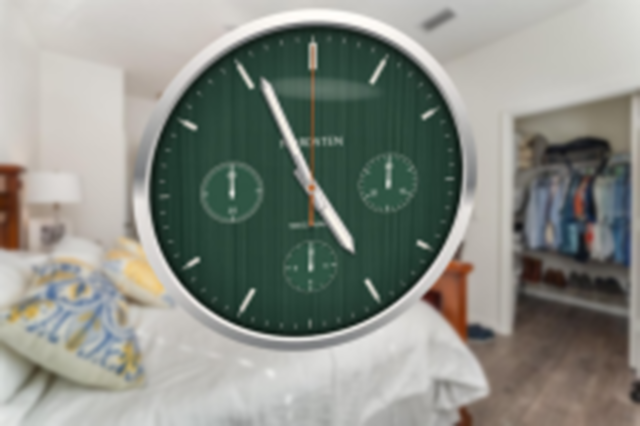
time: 4:56
